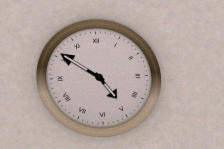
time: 4:51
